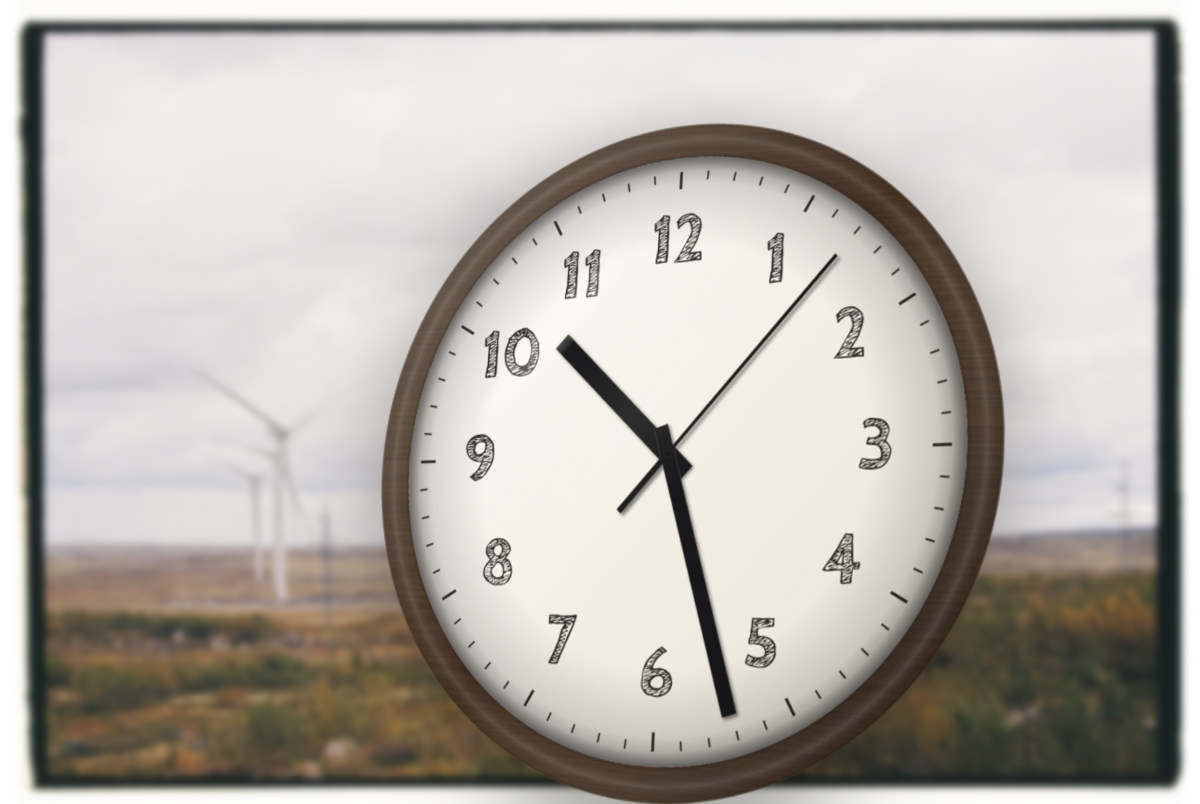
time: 10:27:07
